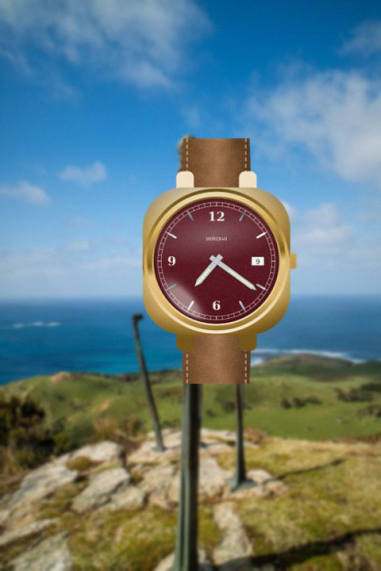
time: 7:21
